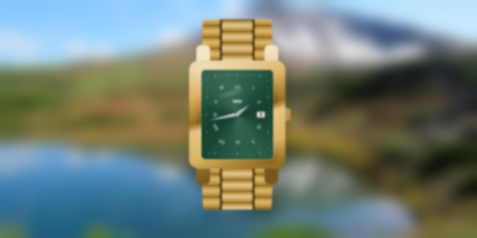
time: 1:43
